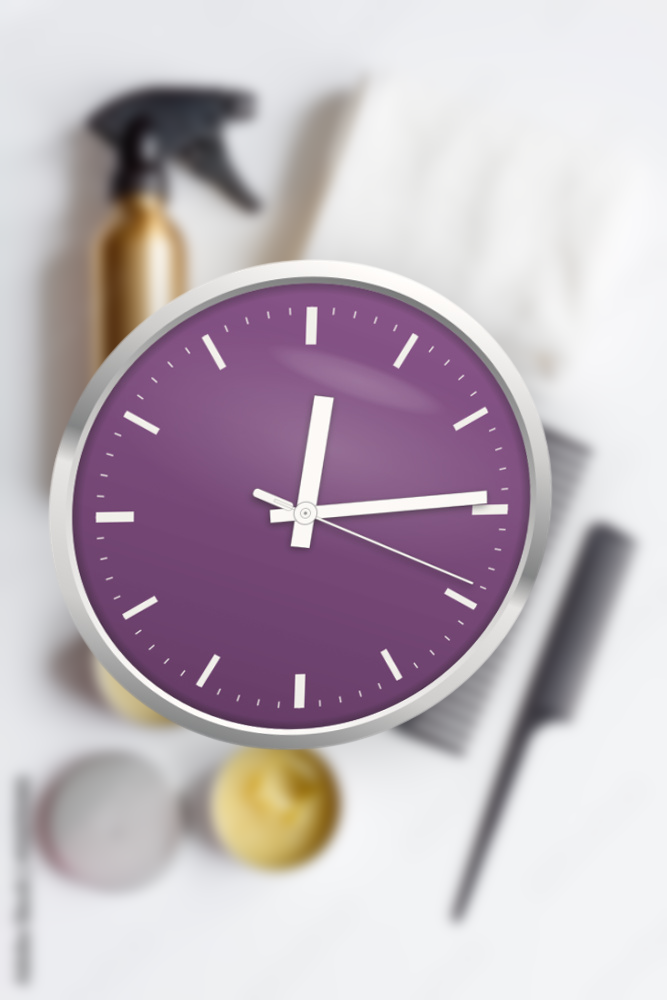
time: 12:14:19
